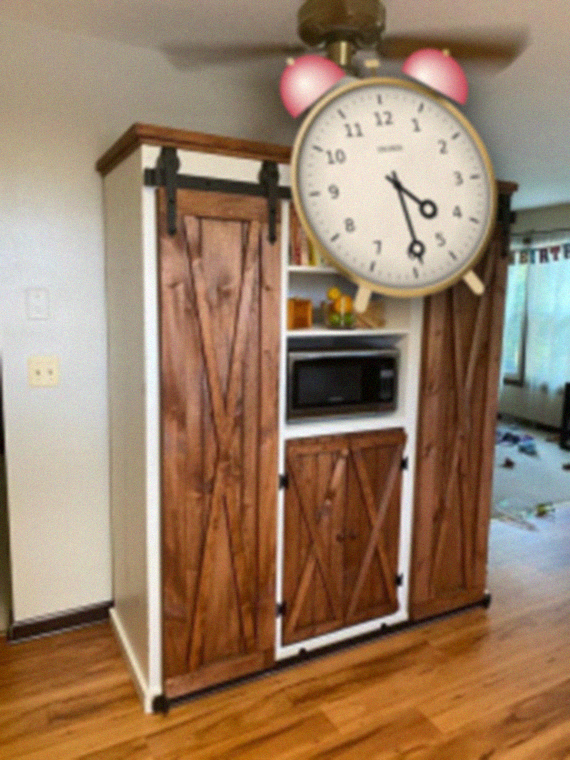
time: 4:29
